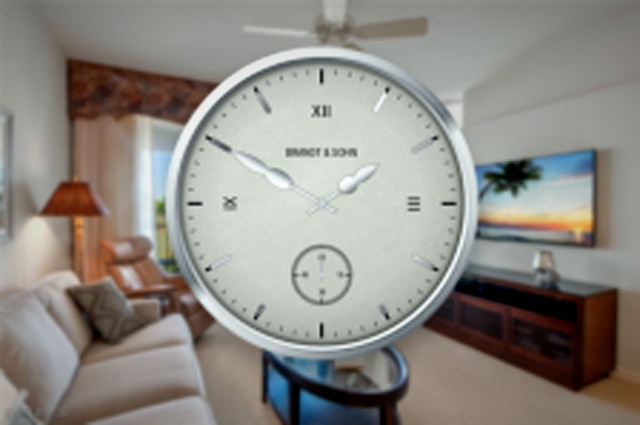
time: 1:50
